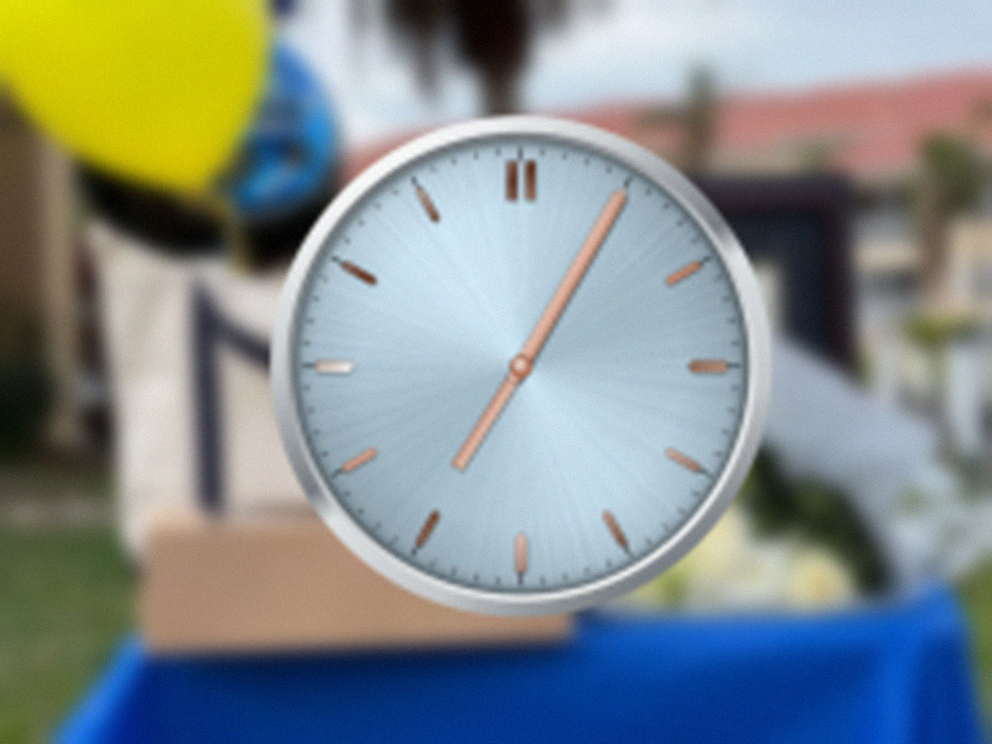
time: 7:05
